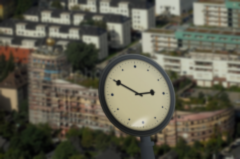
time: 2:50
